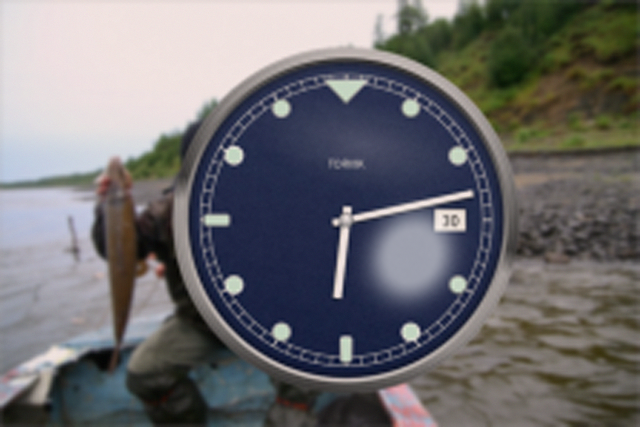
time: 6:13
